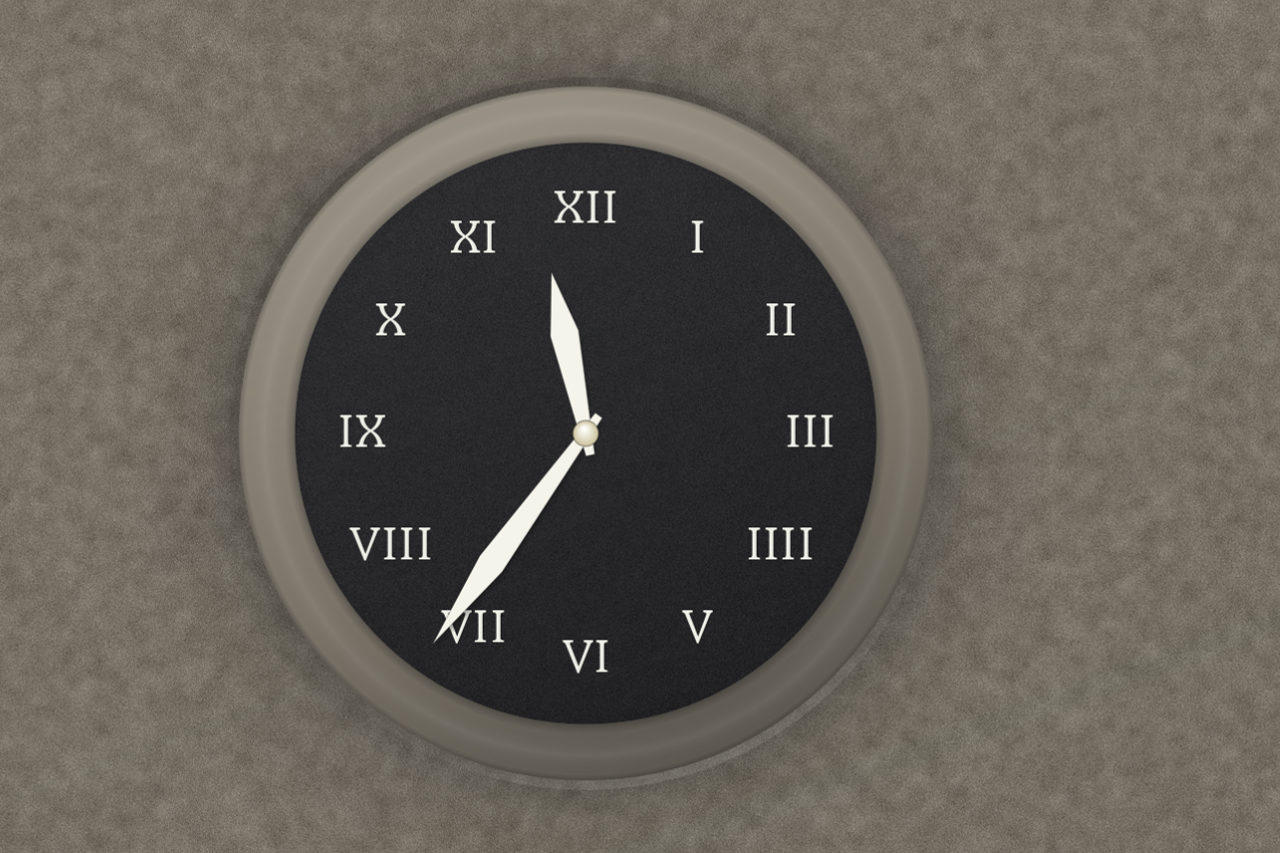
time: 11:36
